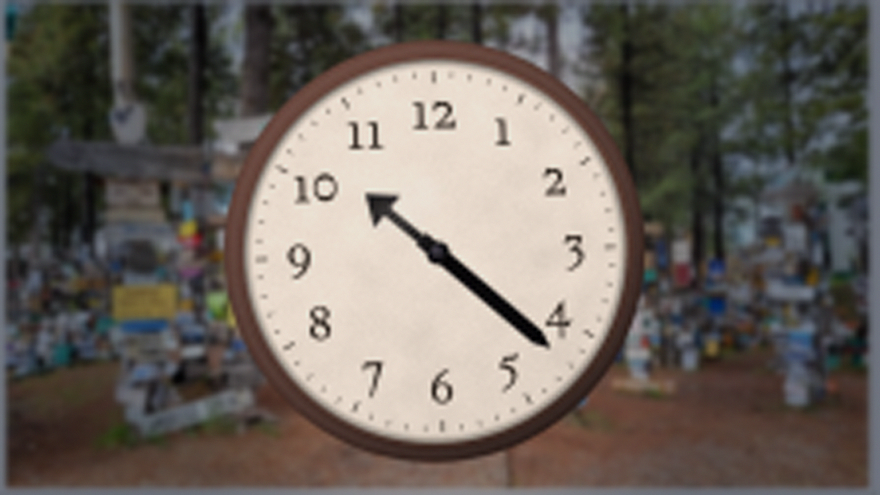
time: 10:22
